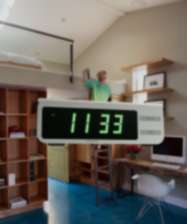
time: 11:33
